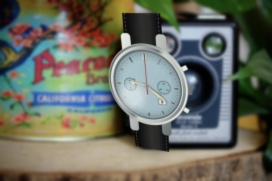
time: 9:21
